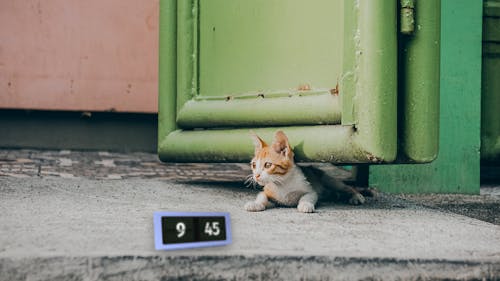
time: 9:45
